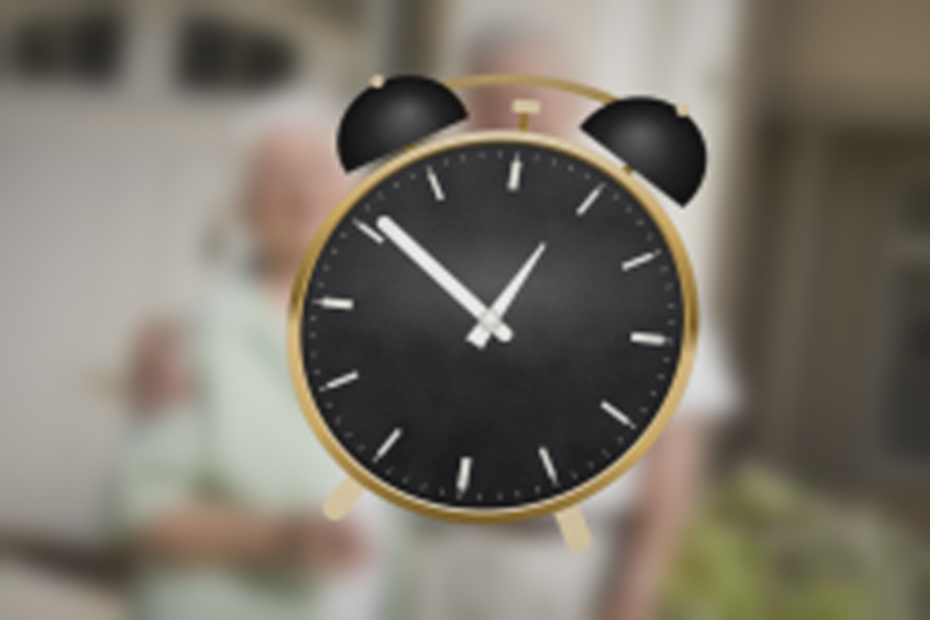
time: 12:51
